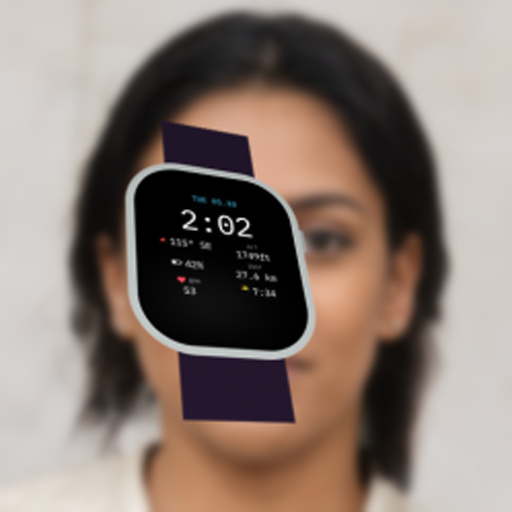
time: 2:02
